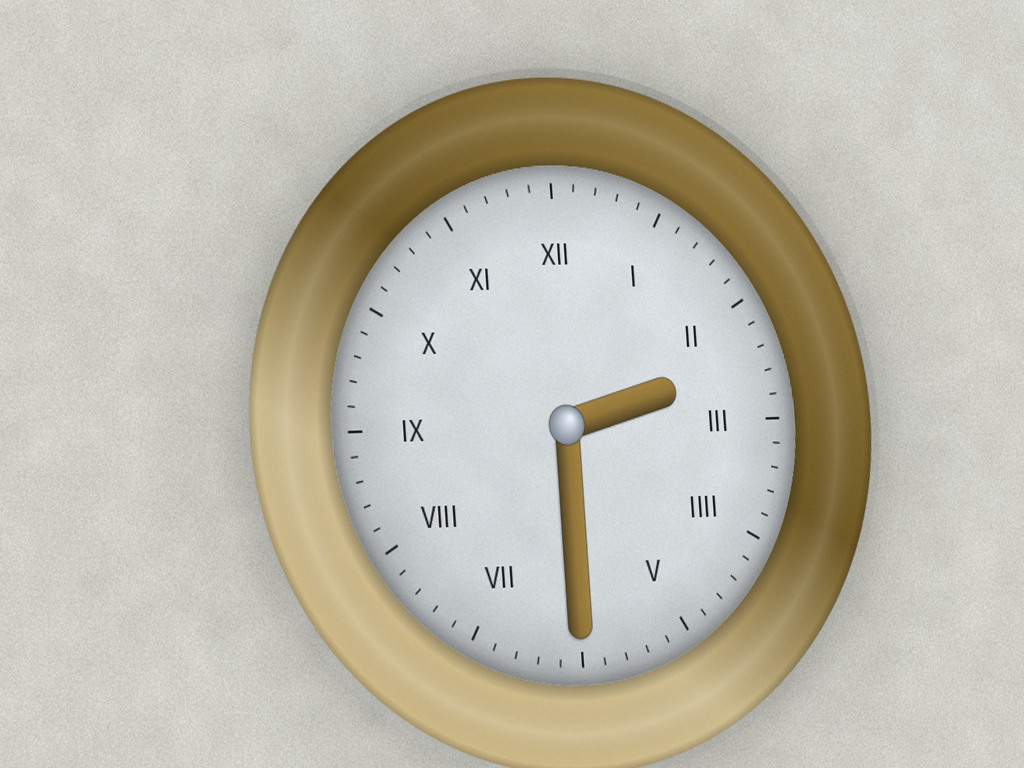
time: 2:30
